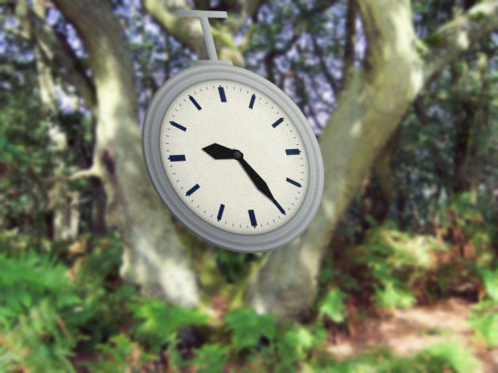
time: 9:25
